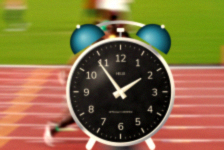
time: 1:54
